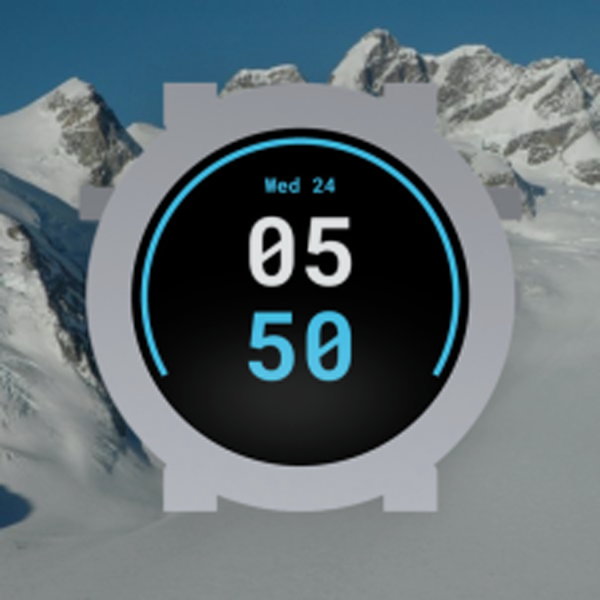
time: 5:50
